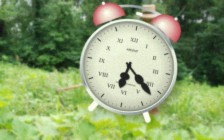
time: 6:22
